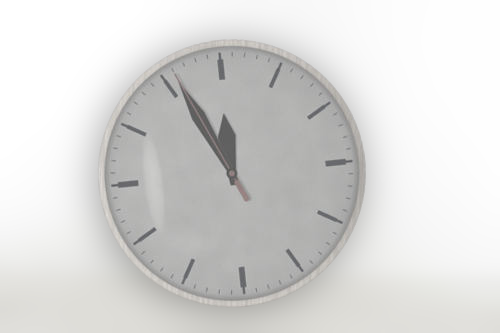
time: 11:55:56
